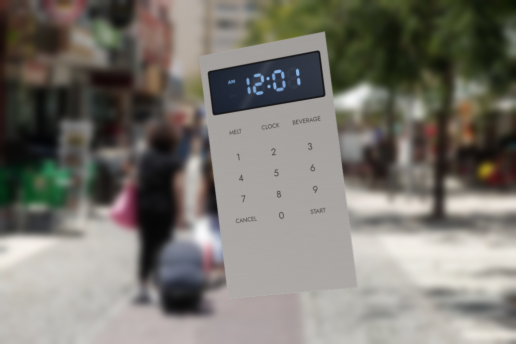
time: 12:01
